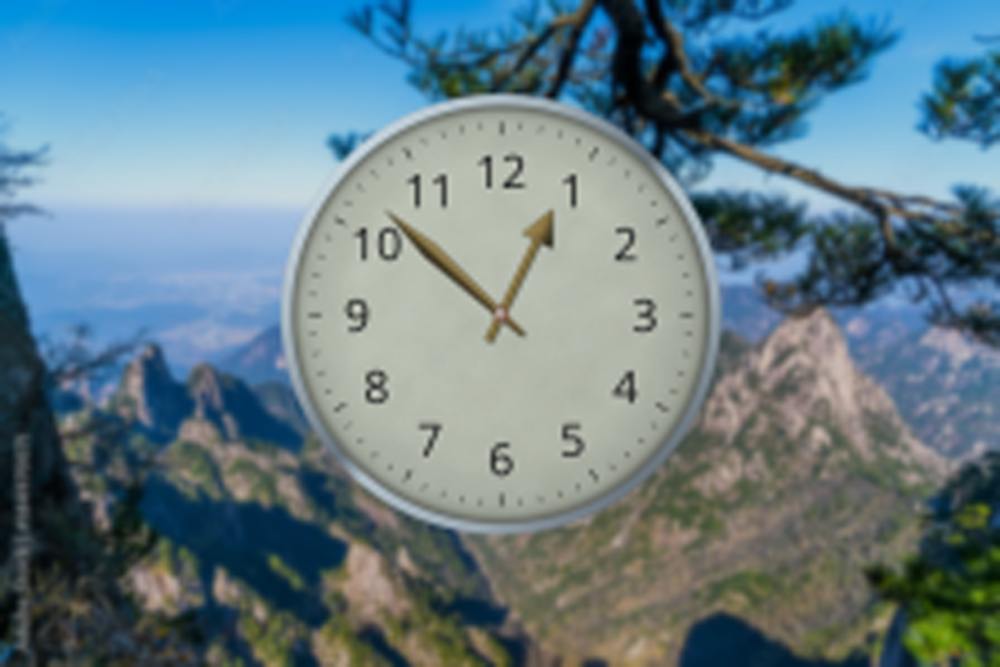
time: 12:52
